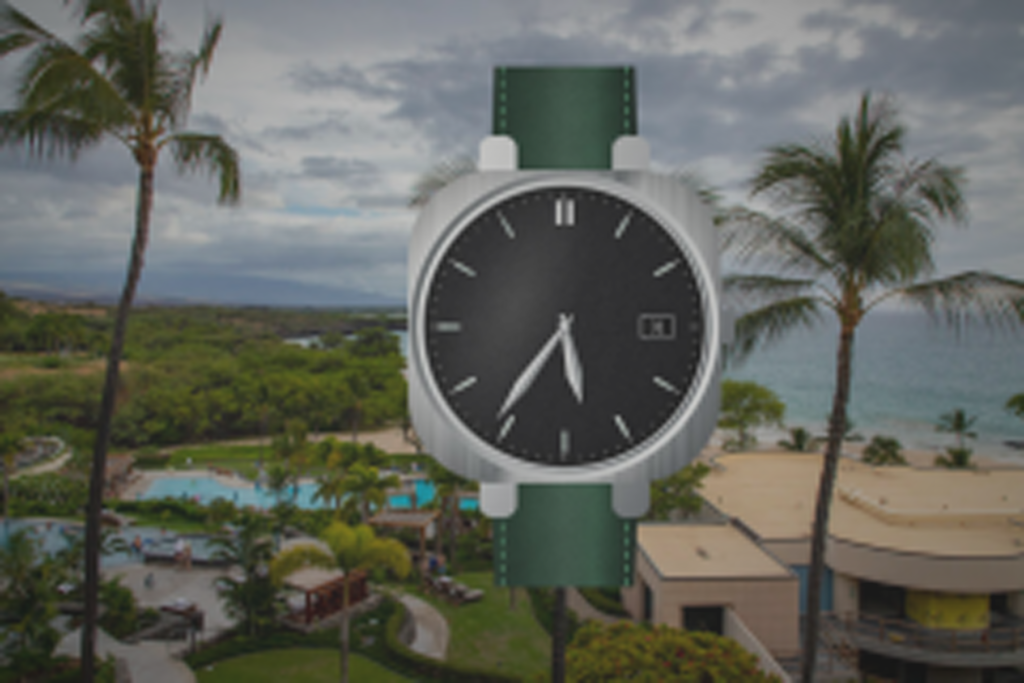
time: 5:36
